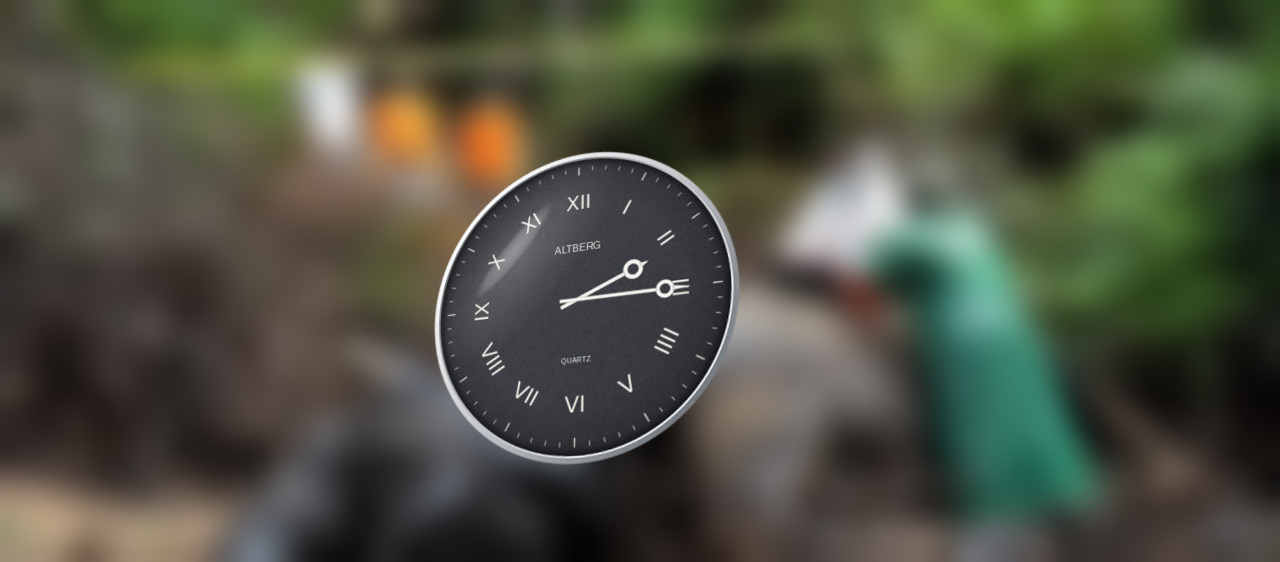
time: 2:15
